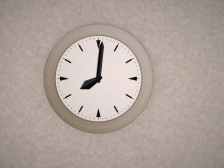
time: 8:01
